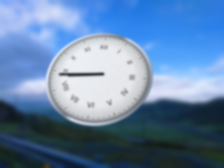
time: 8:44
